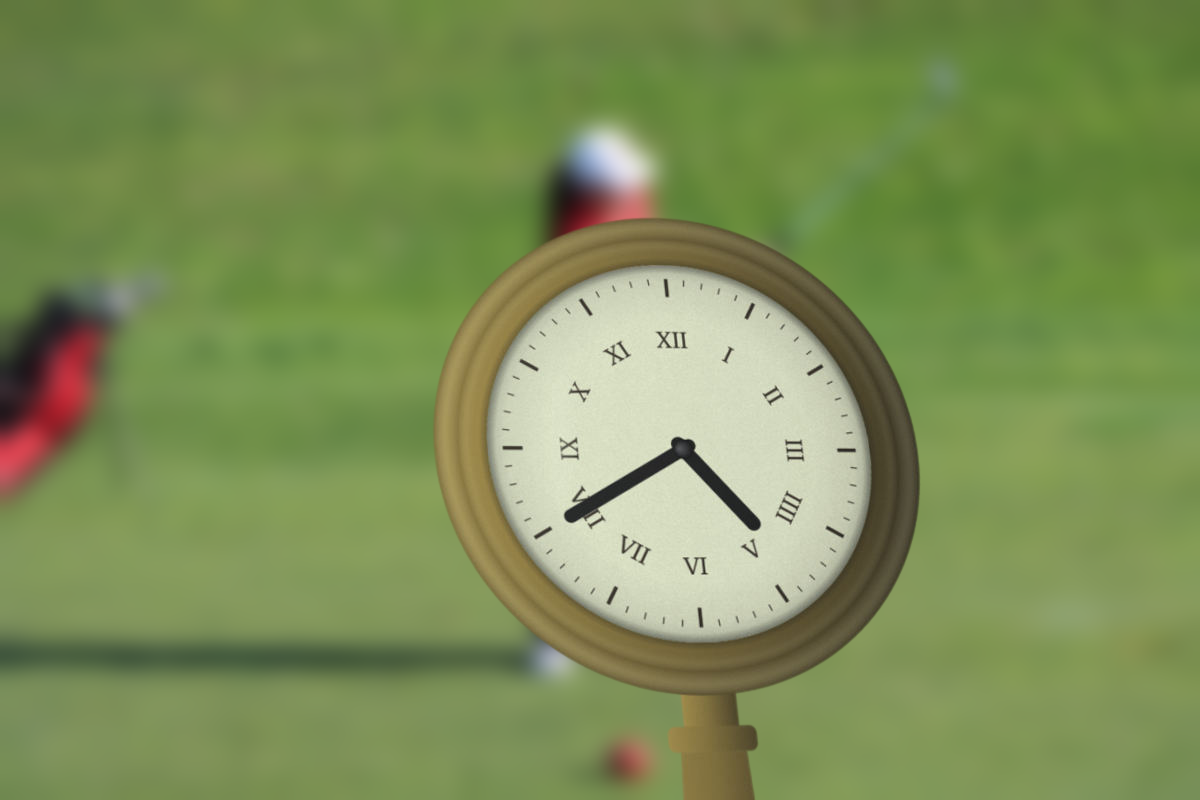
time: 4:40
